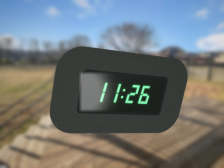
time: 11:26
